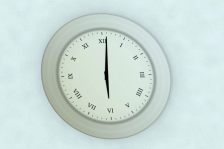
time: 6:01
